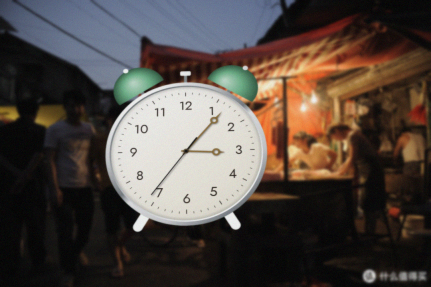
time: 3:06:36
